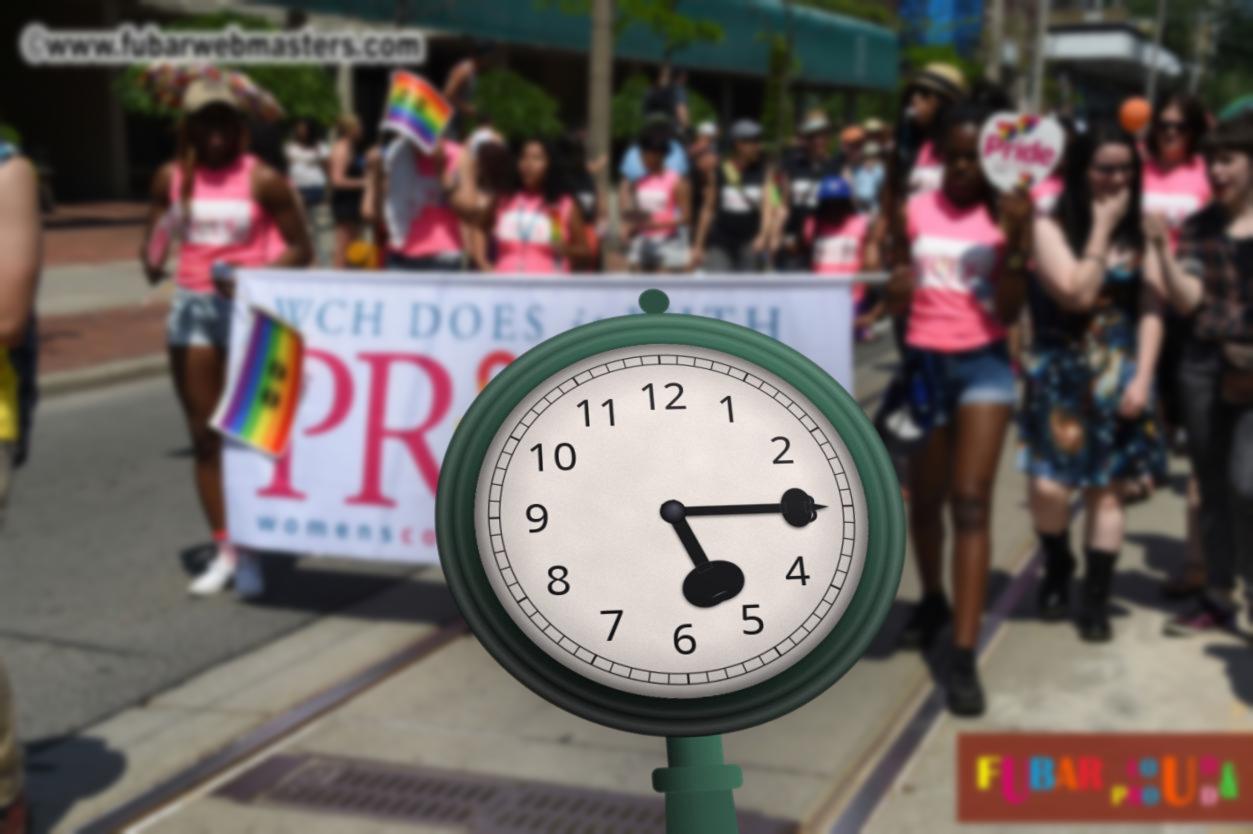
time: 5:15
